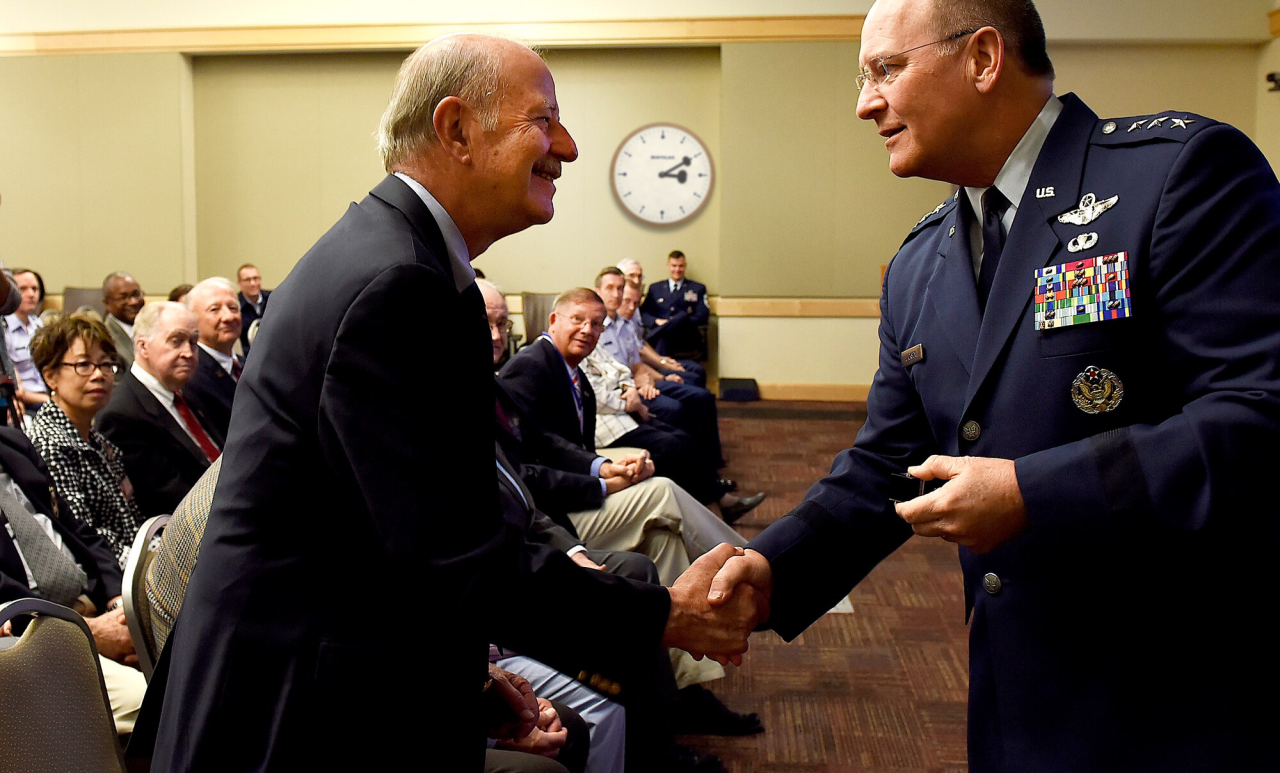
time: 3:10
